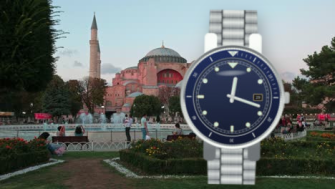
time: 12:18
